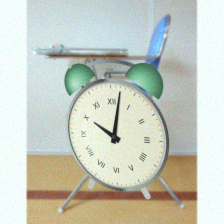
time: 10:02
